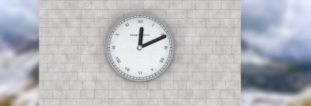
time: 12:11
